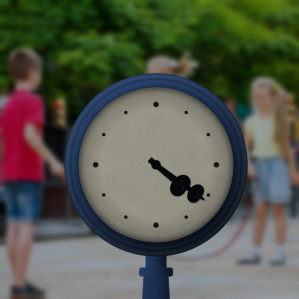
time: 4:21
